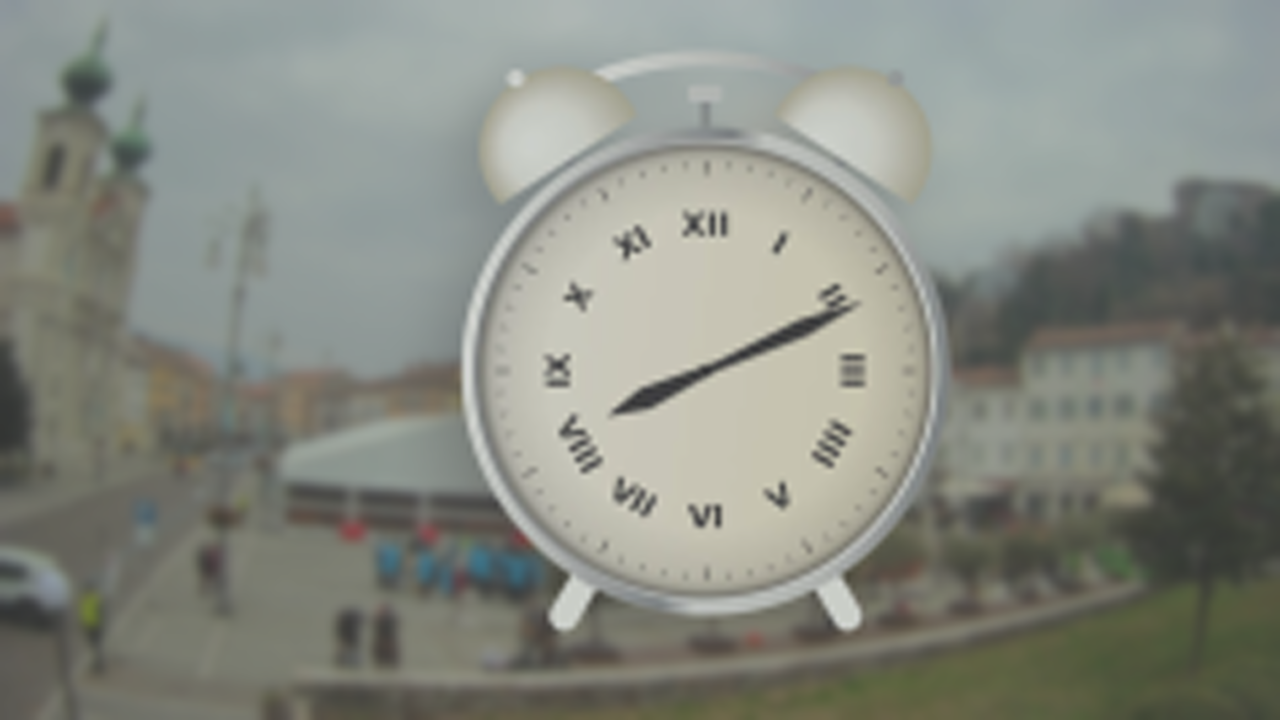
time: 8:11
